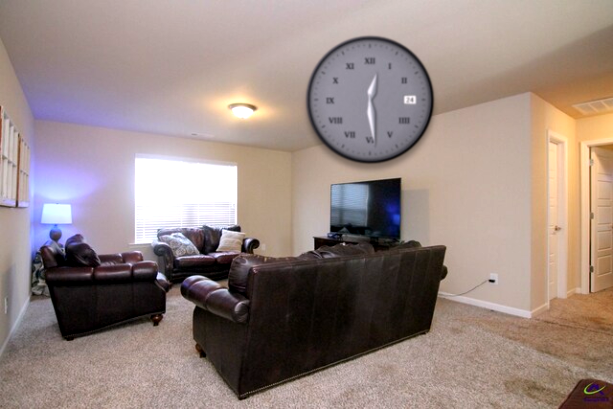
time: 12:29
